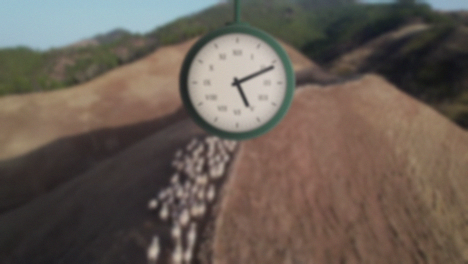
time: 5:11
